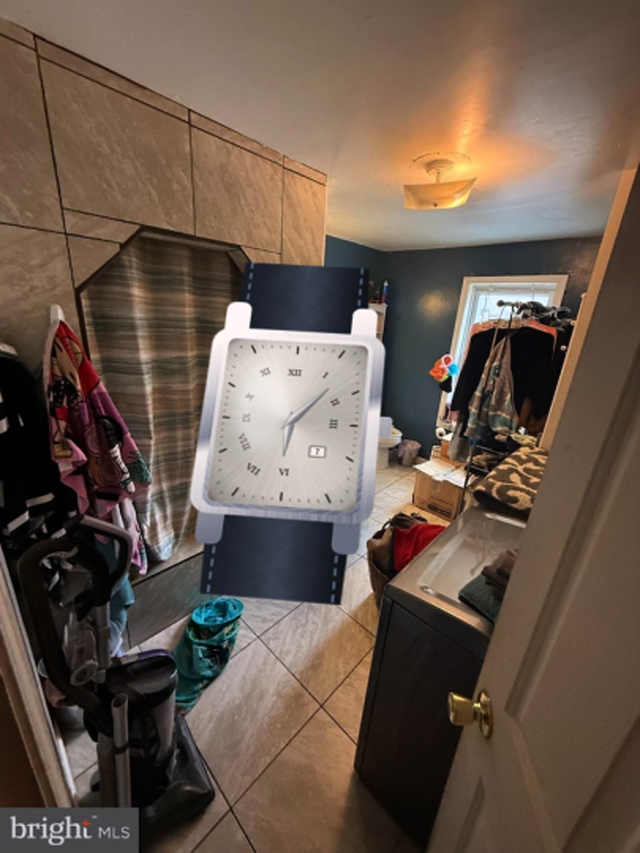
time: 6:07
